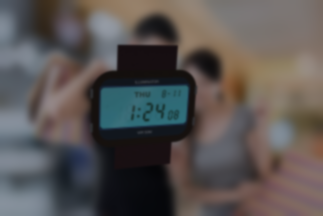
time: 1:24
